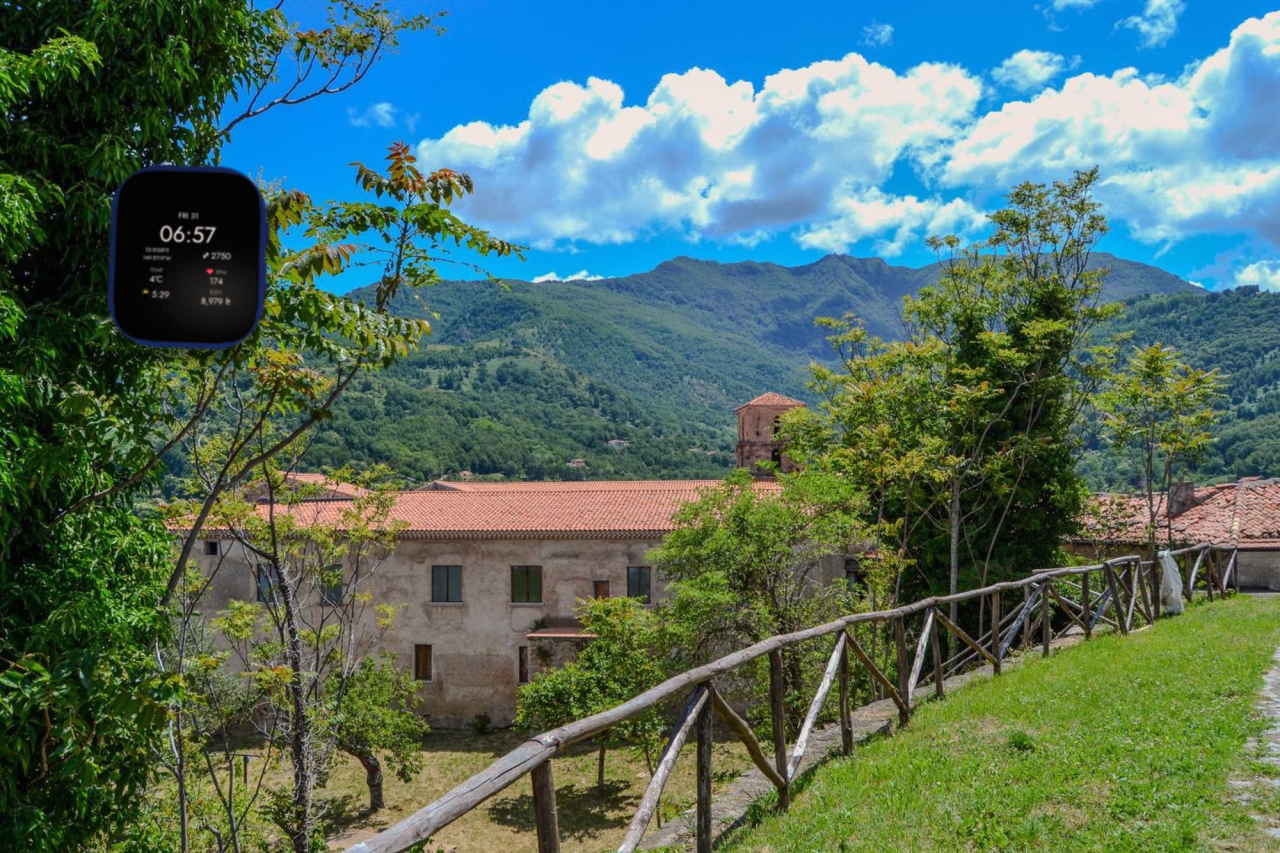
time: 6:57
